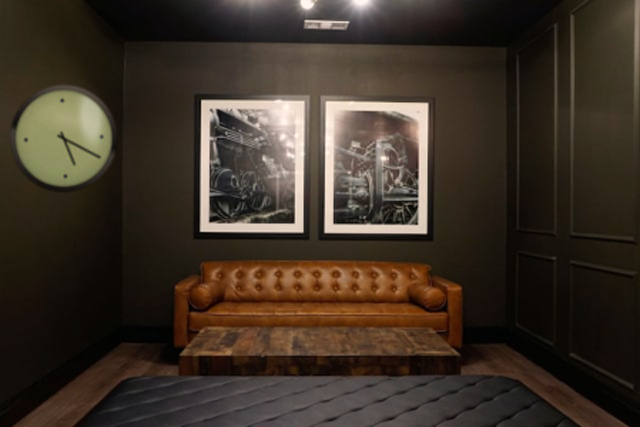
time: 5:20
